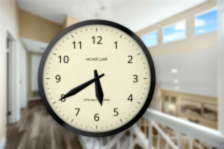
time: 5:40
